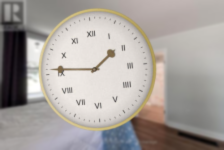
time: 1:46
